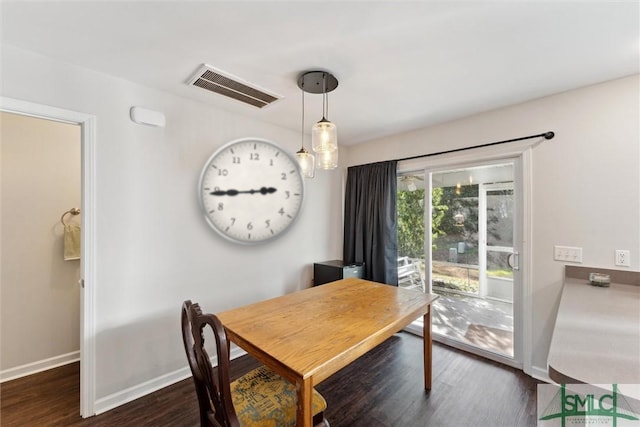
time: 2:44
